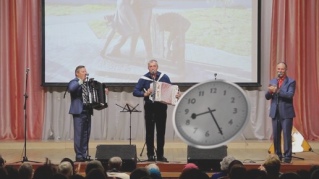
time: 8:25
